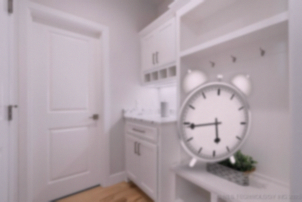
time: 5:44
